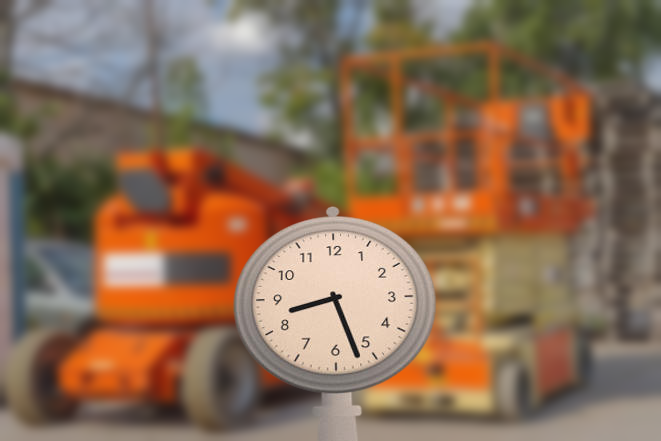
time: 8:27
